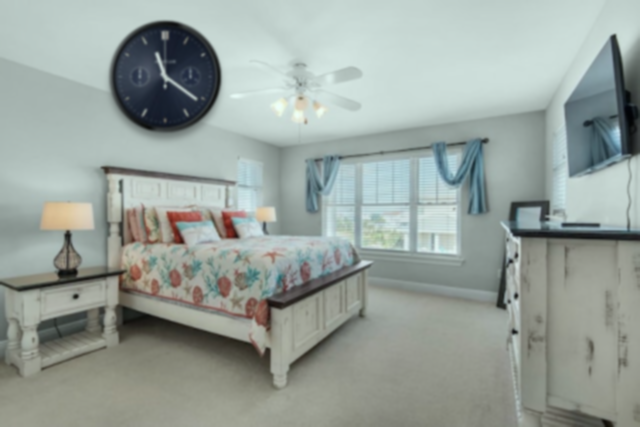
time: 11:21
